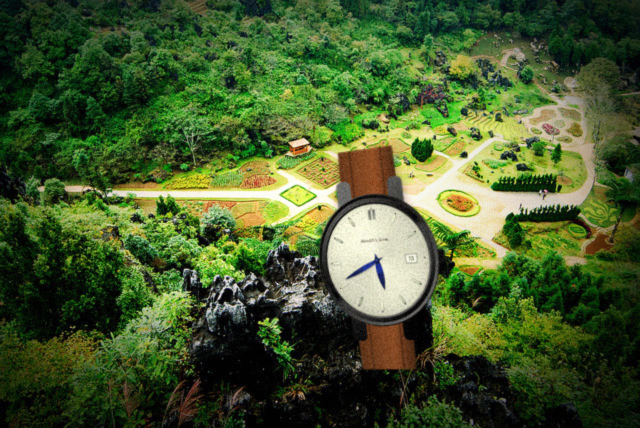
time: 5:41
